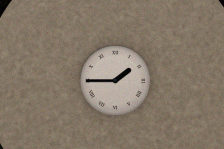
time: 1:45
